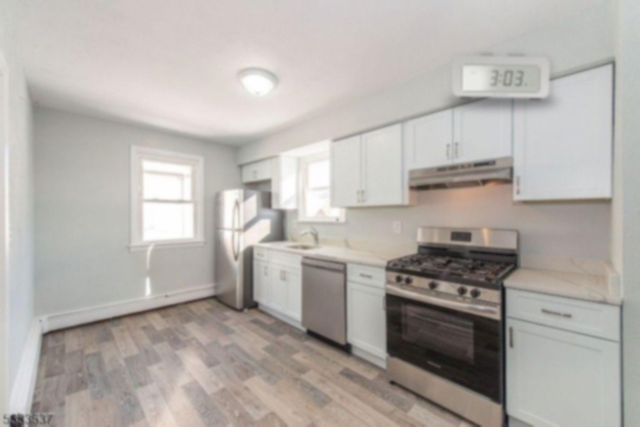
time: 3:03
